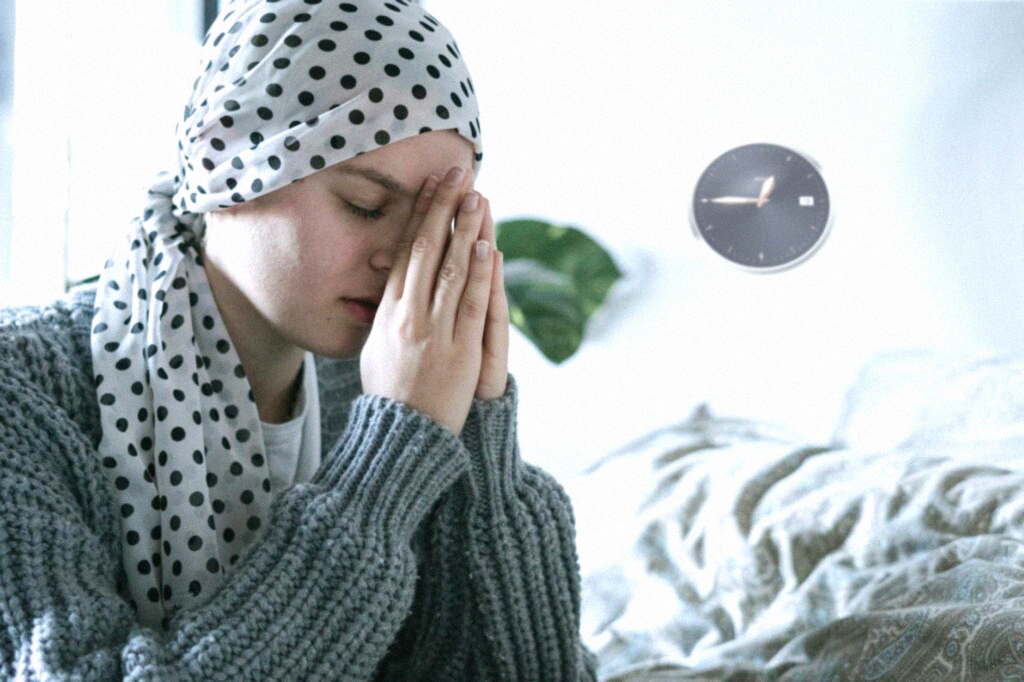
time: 12:45
